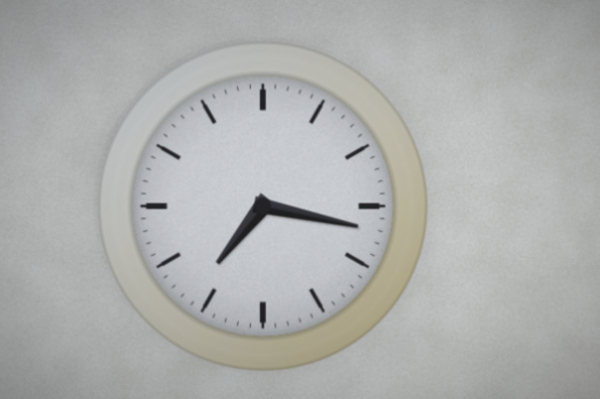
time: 7:17
